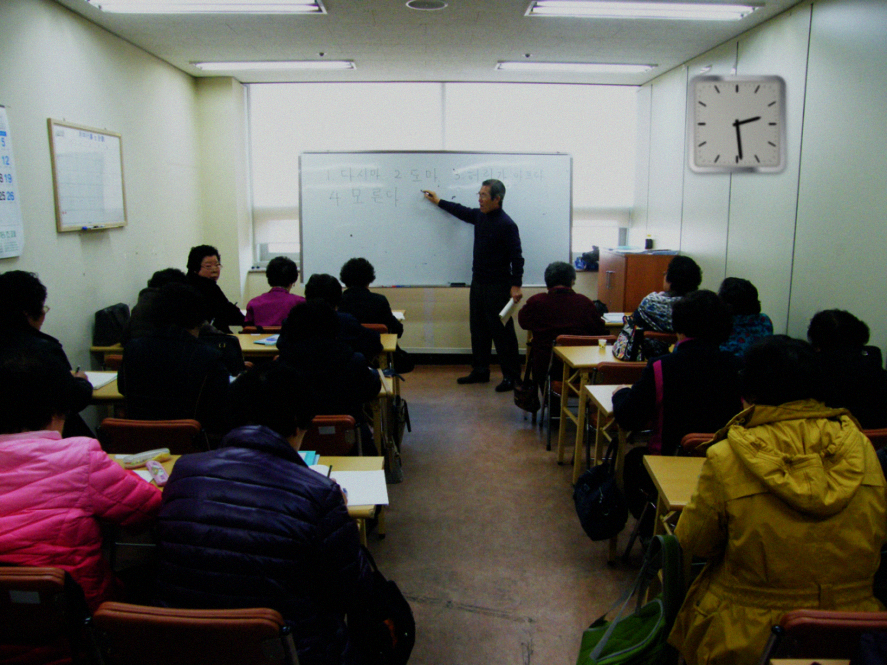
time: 2:29
